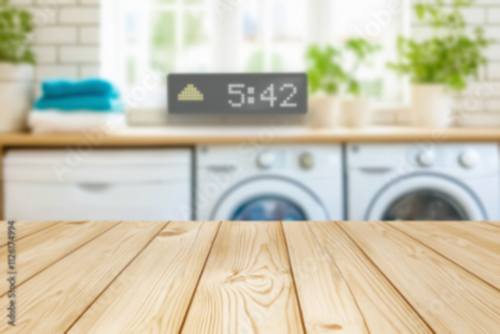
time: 5:42
